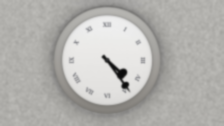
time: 4:24
